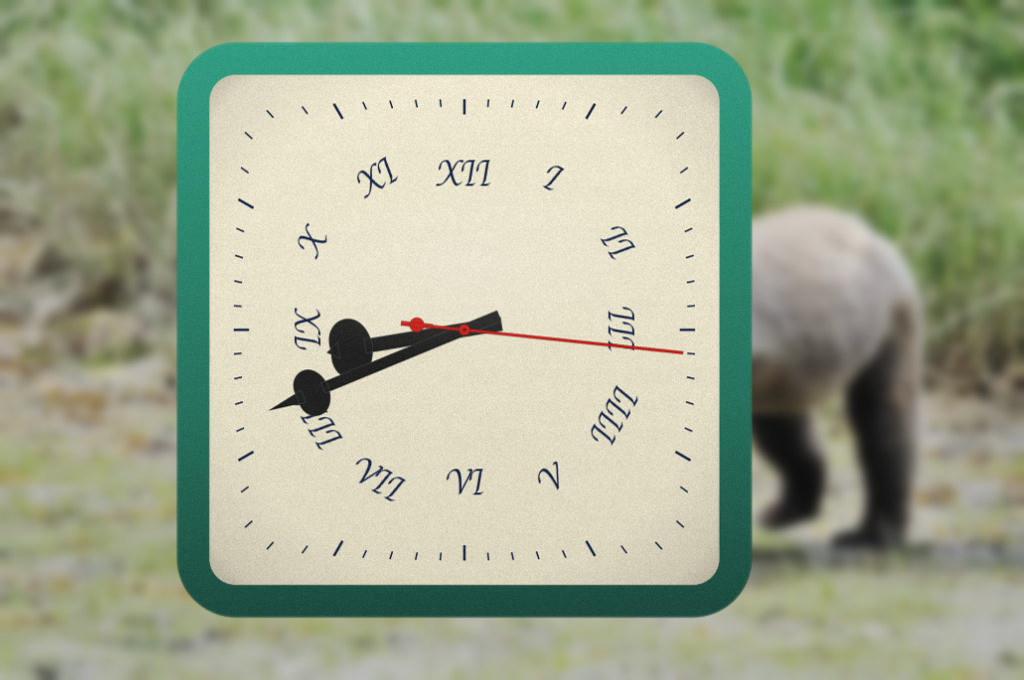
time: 8:41:16
